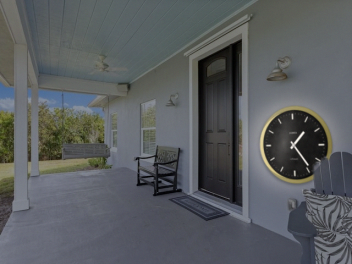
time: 1:24
